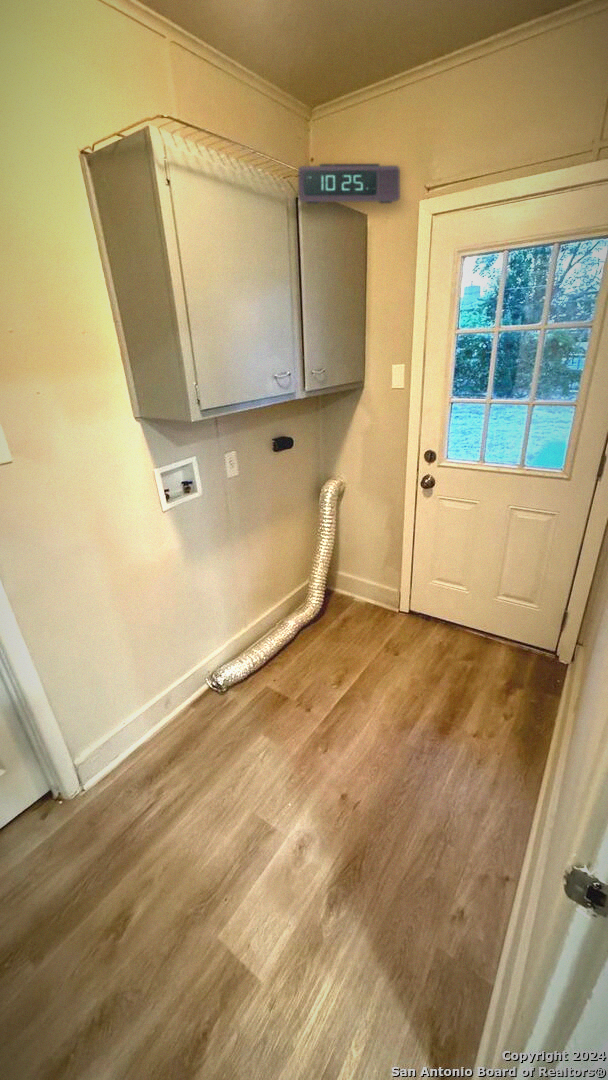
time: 10:25
